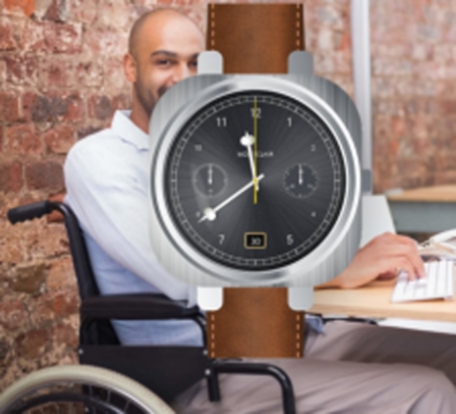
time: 11:39
